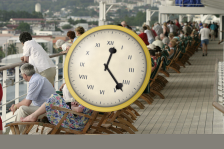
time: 12:23
